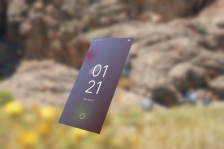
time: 1:21
